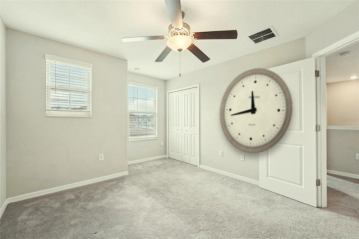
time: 11:43
